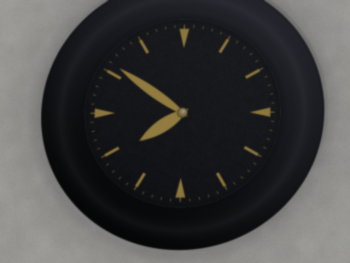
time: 7:51
